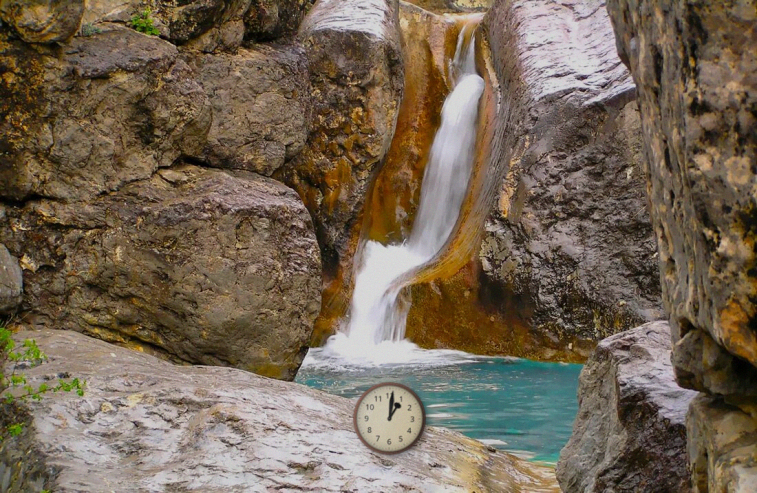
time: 1:01
